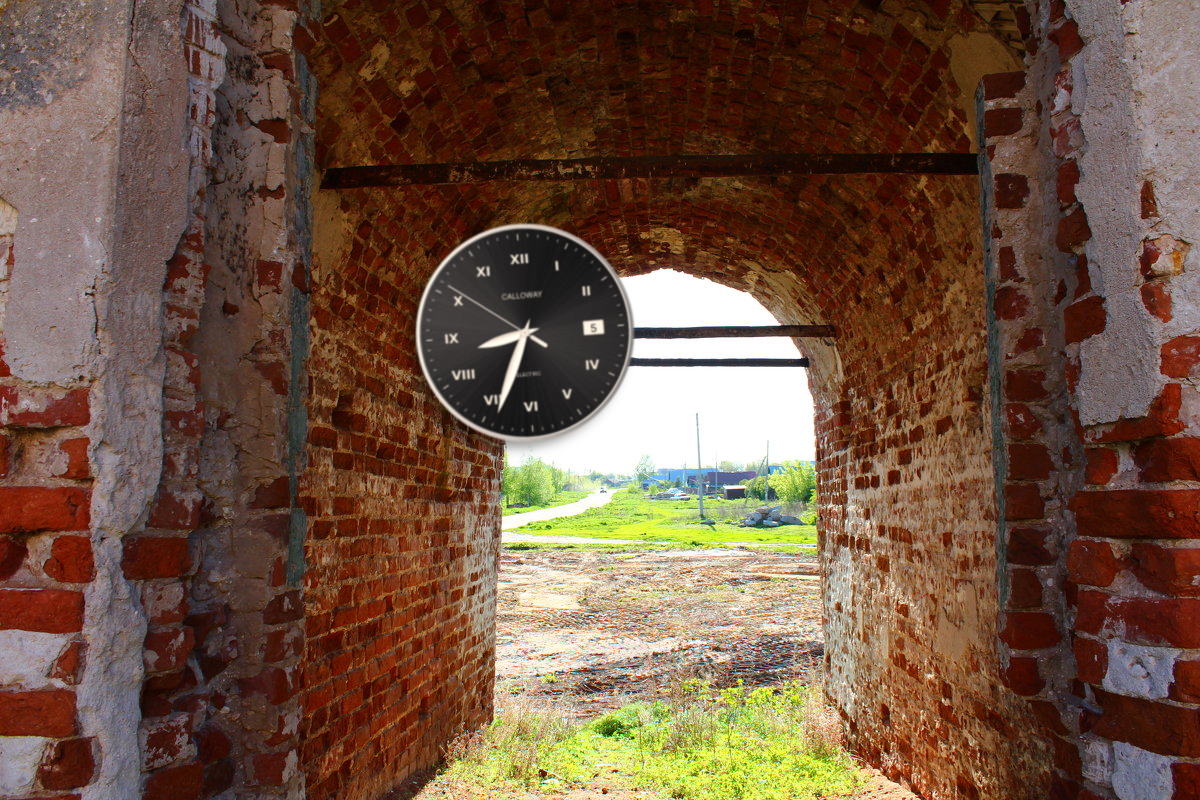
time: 8:33:51
